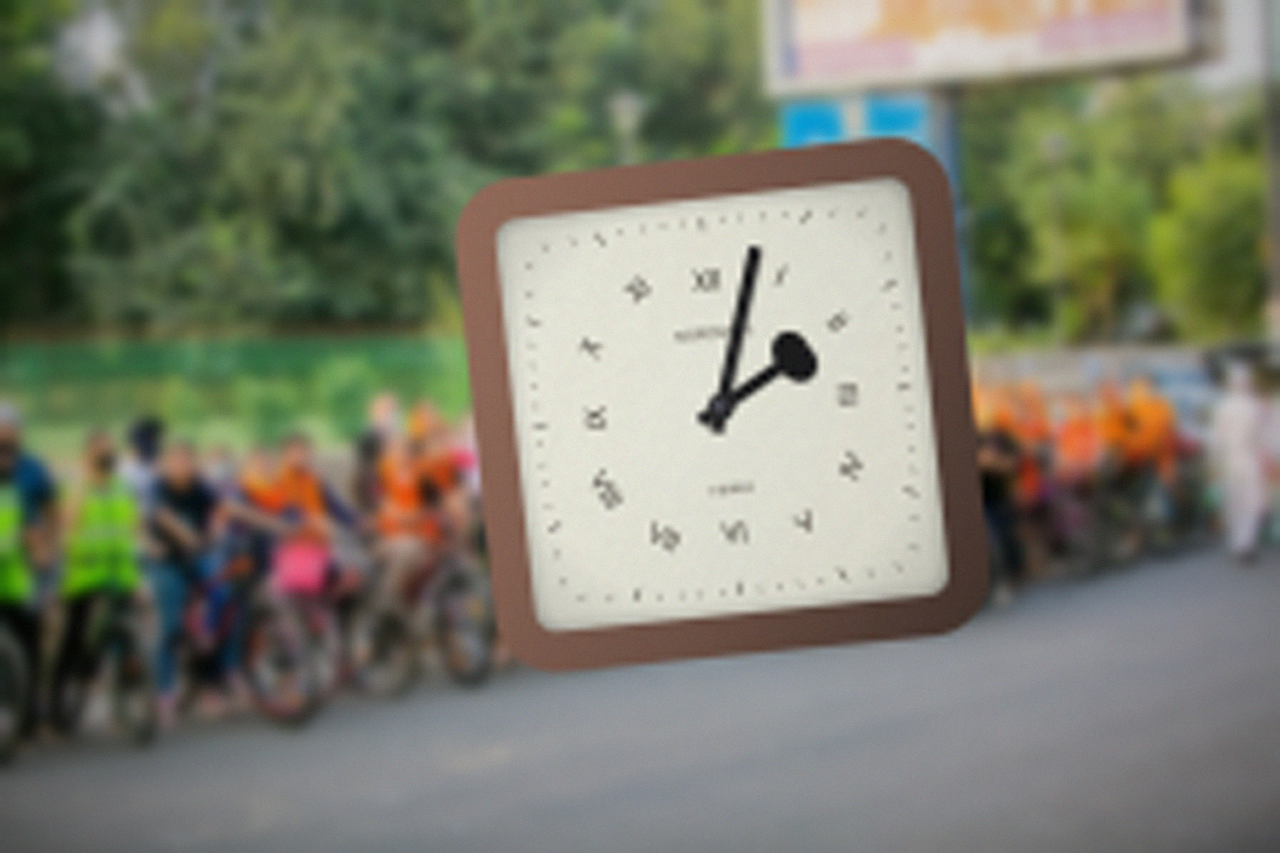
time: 2:03
